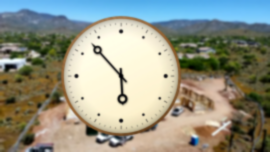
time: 5:53
